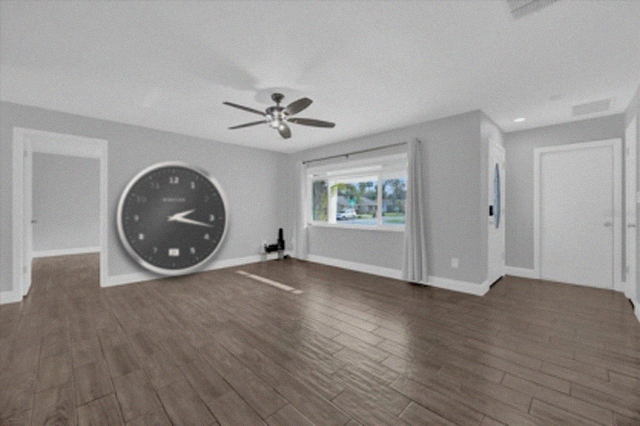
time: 2:17
